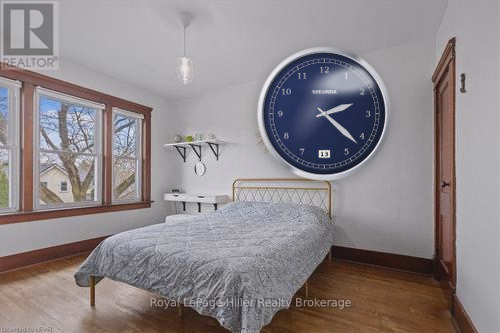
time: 2:22
